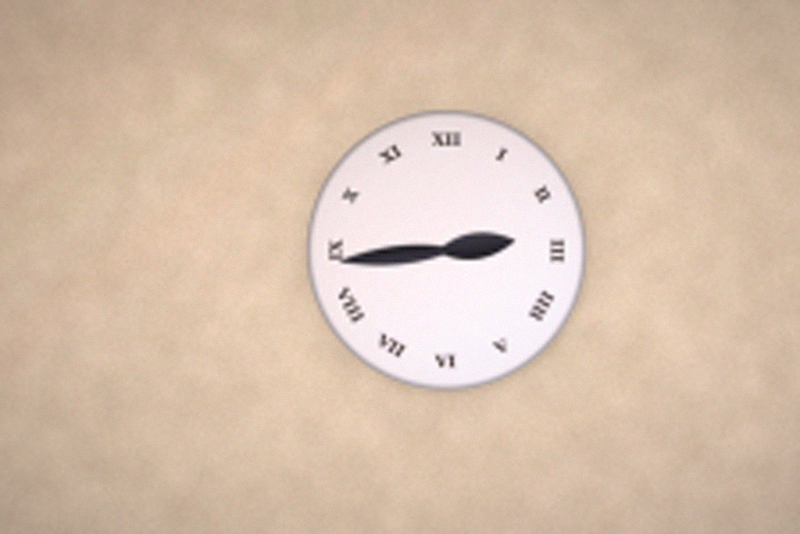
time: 2:44
